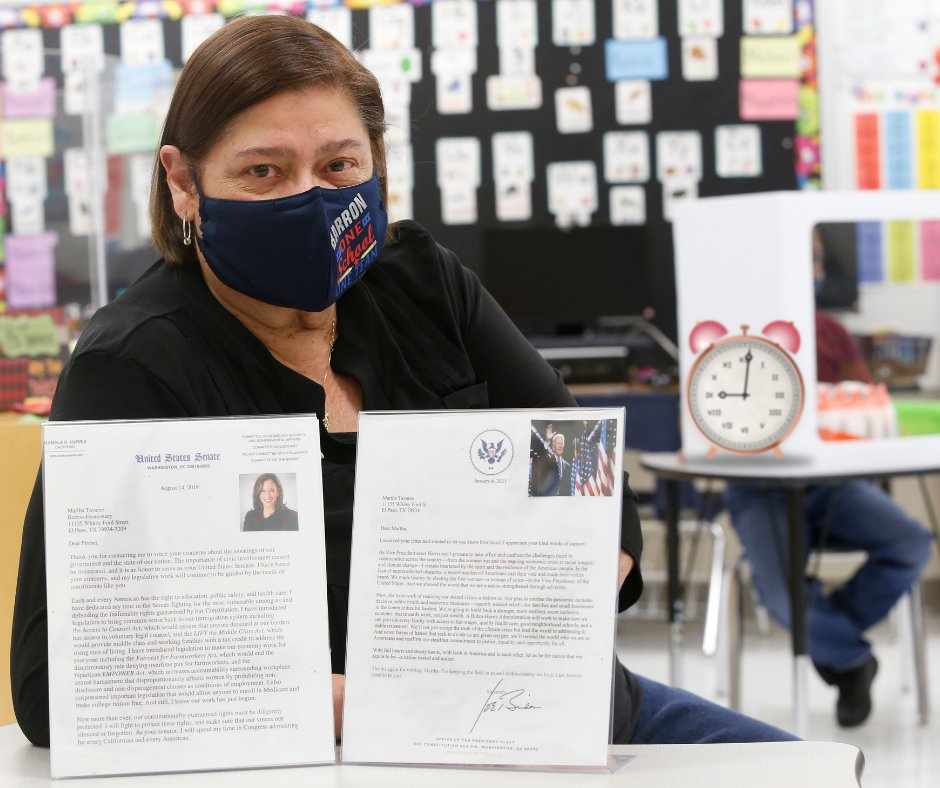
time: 9:01
